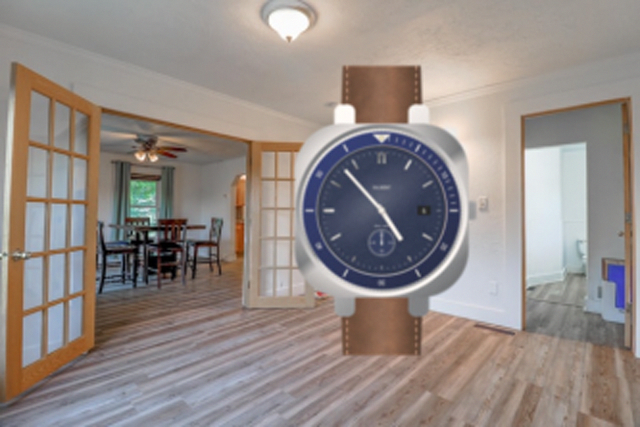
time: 4:53
